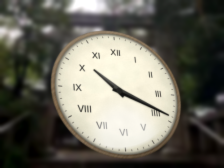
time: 10:19
